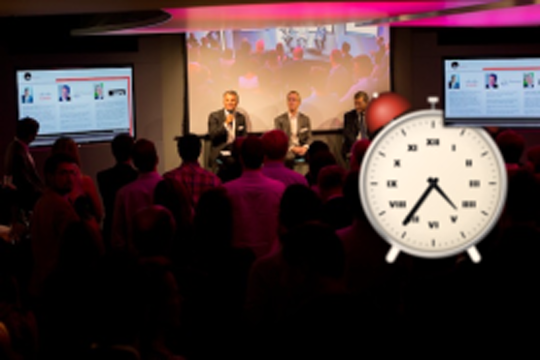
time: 4:36
